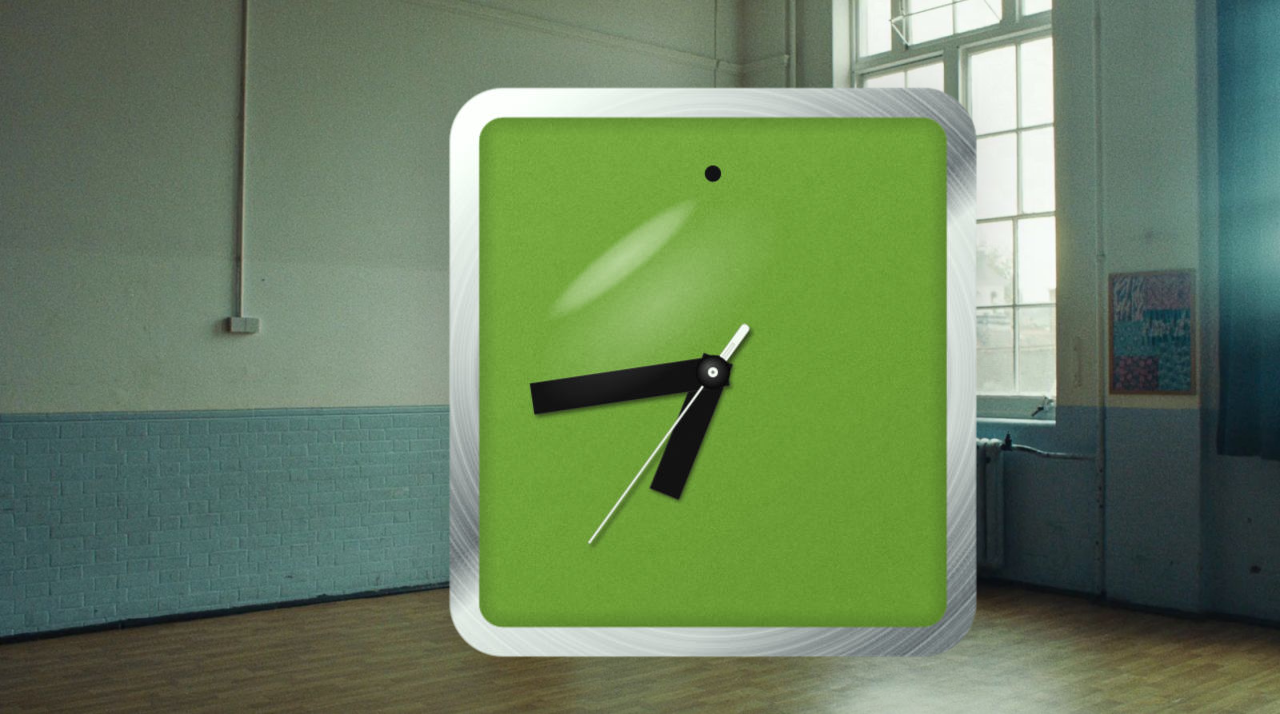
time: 6:43:36
